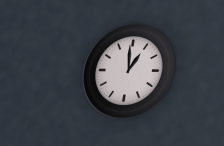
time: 12:59
